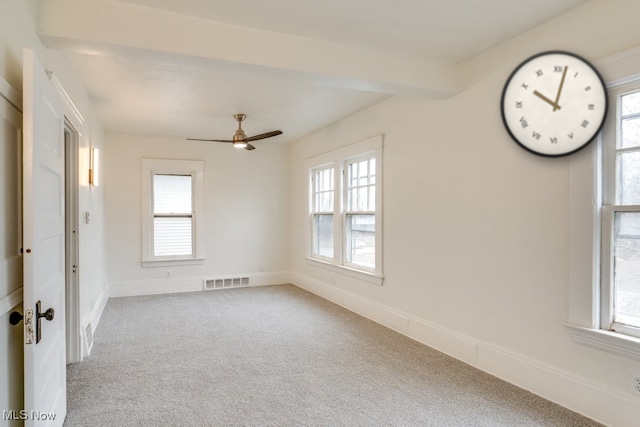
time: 10:02
